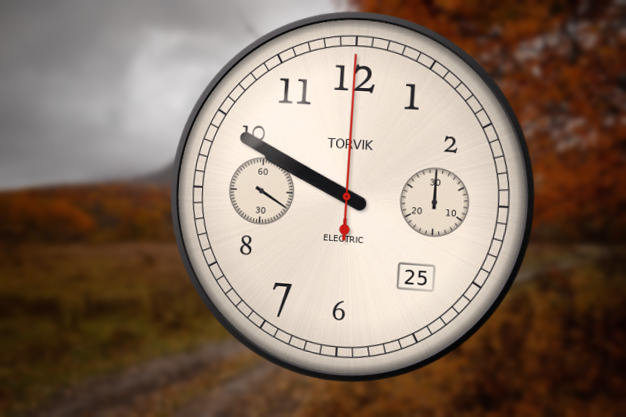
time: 9:49:20
